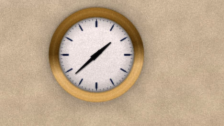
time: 1:38
